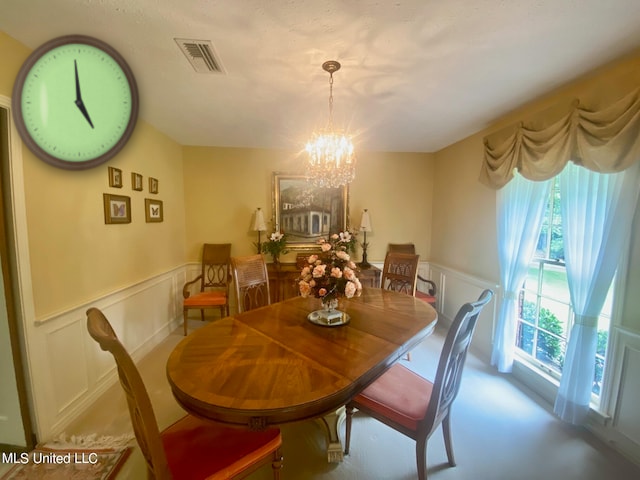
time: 4:59
